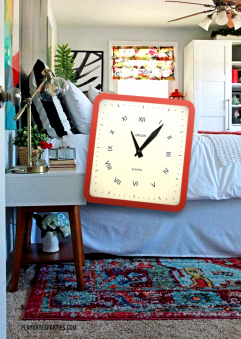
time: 11:06
